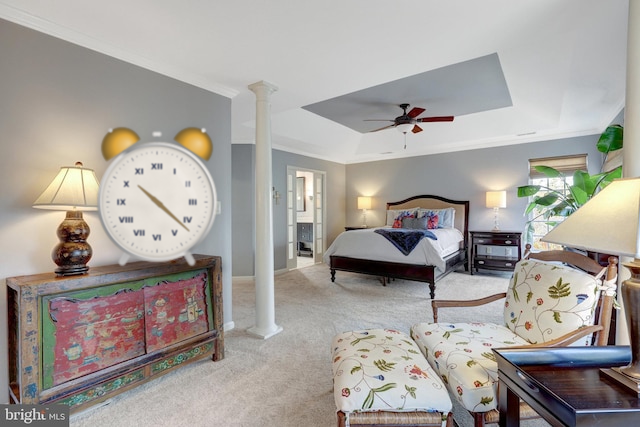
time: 10:22
